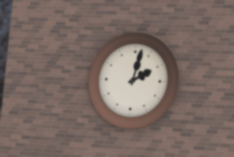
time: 2:02
